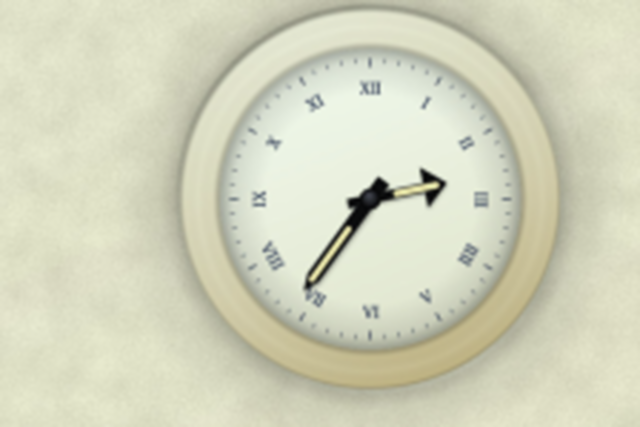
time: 2:36
